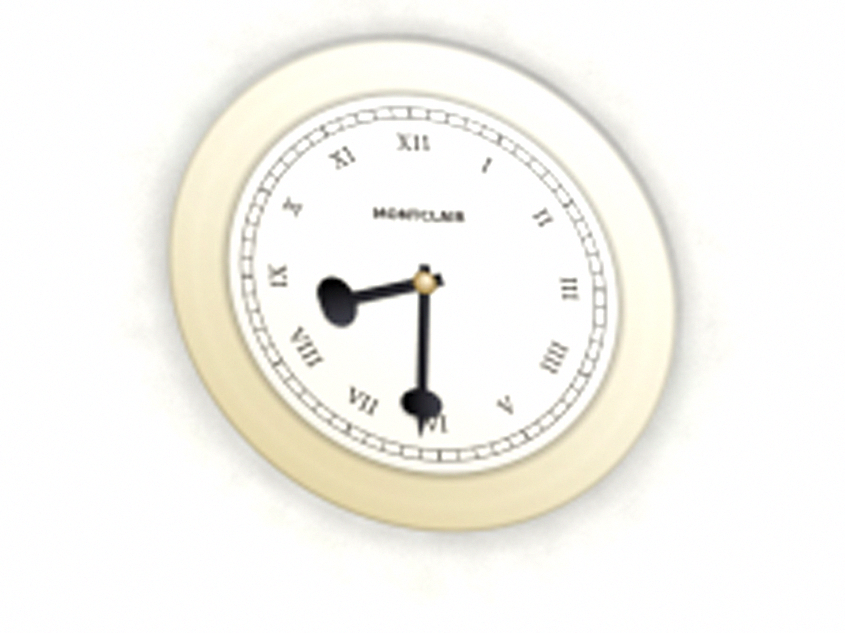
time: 8:31
